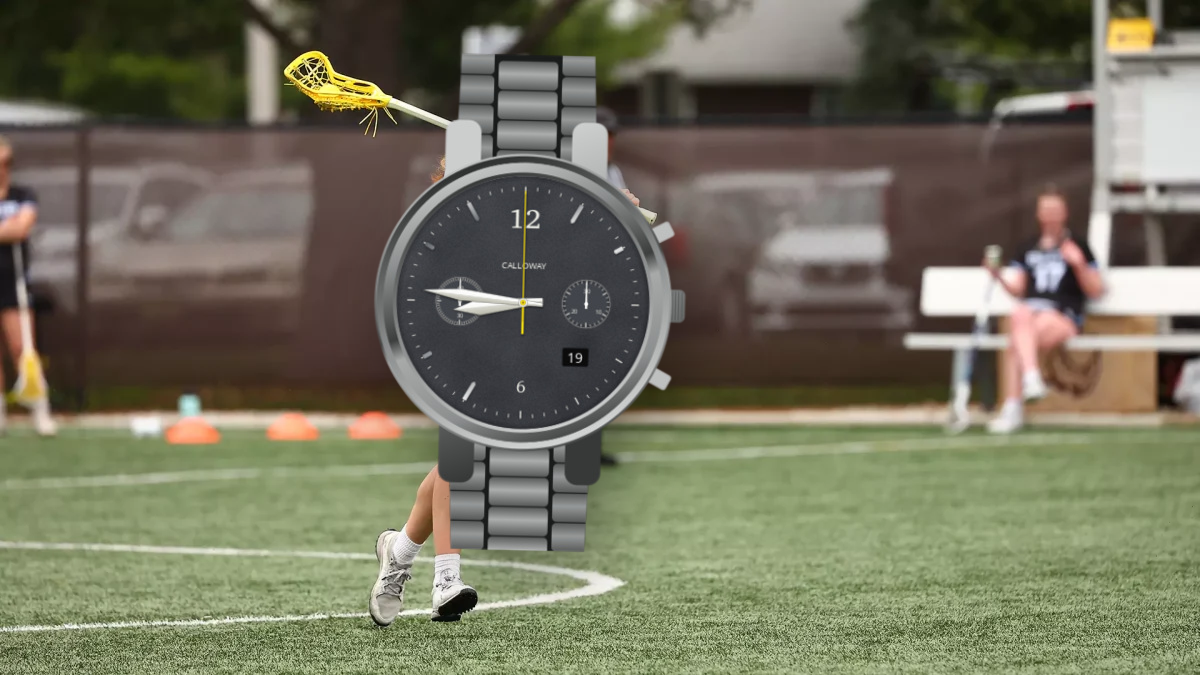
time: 8:46
